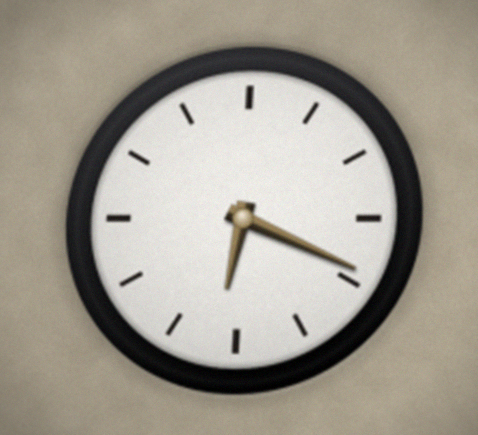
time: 6:19
